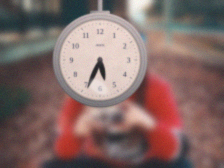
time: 5:34
